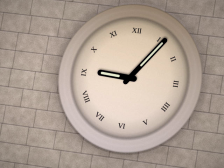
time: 9:06
